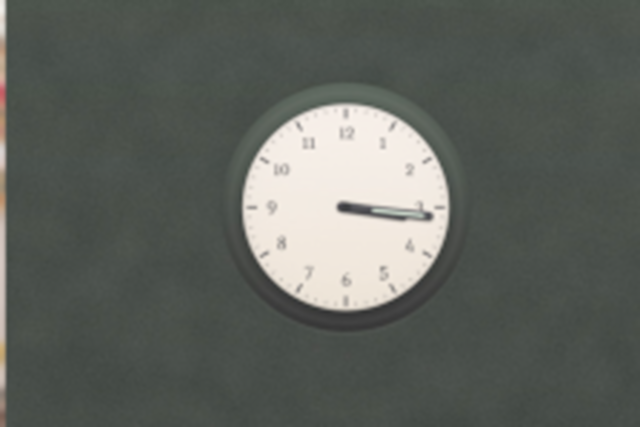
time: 3:16
